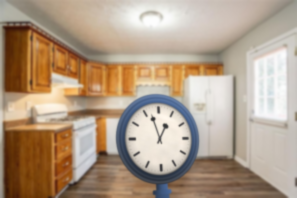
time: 12:57
